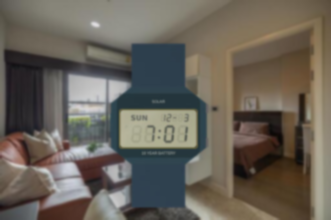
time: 7:01
